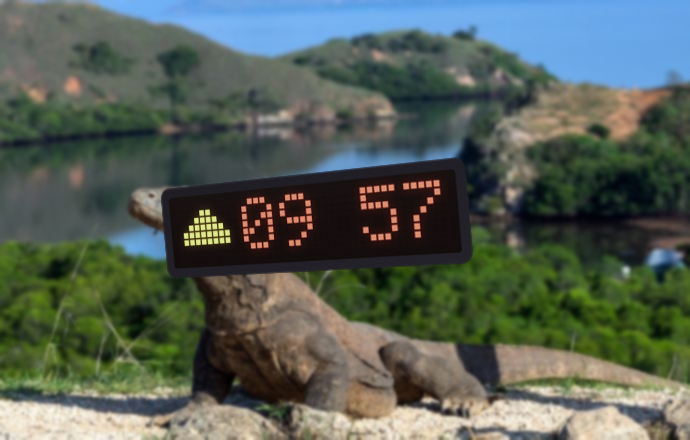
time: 9:57
